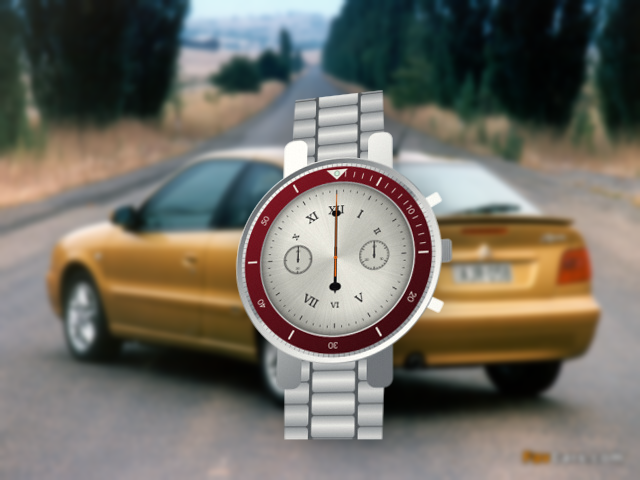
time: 6:00
